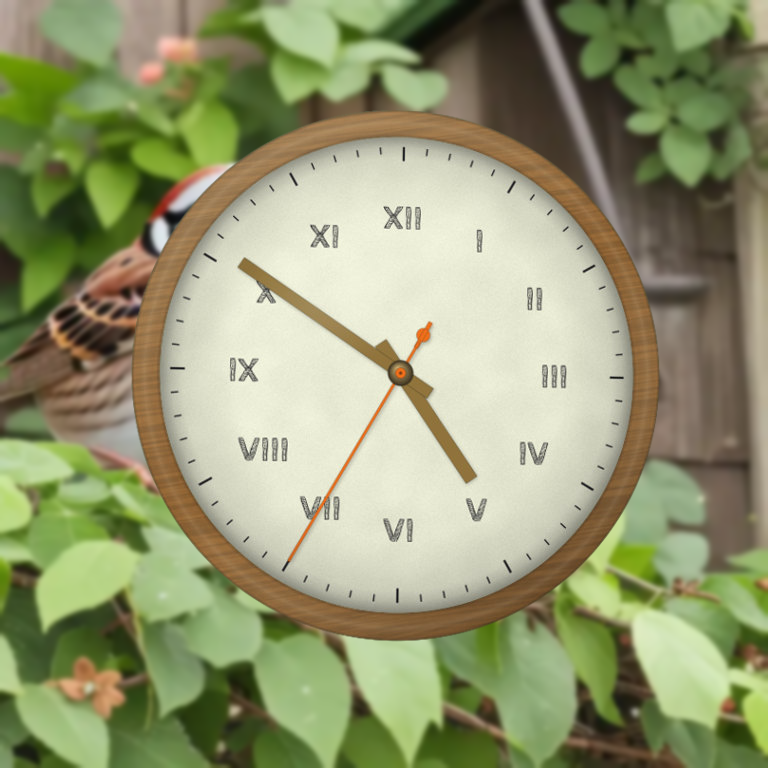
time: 4:50:35
